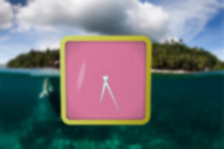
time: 6:26
